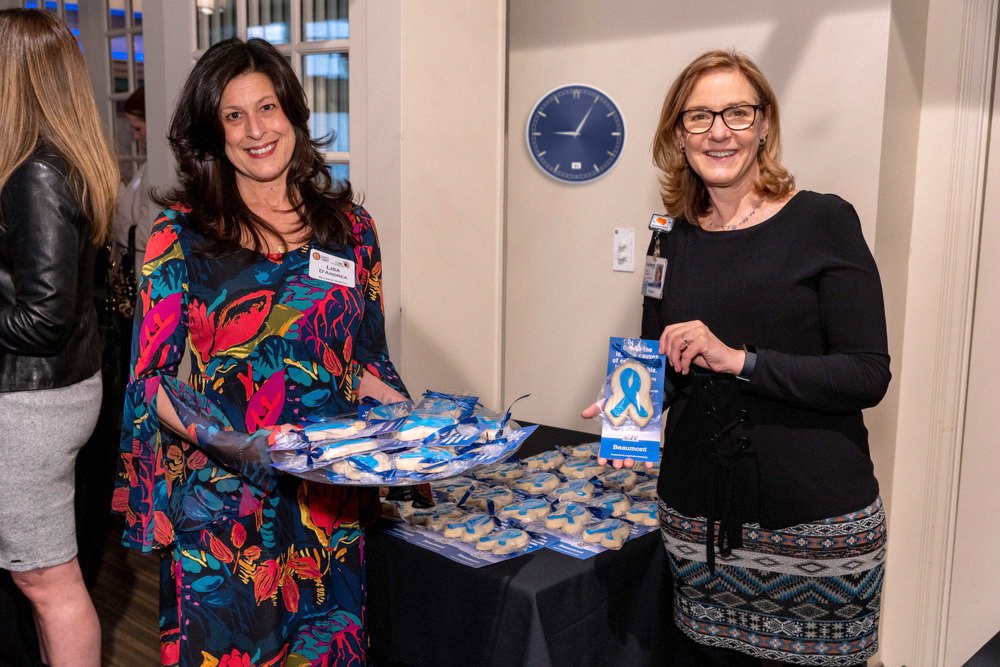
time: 9:05
